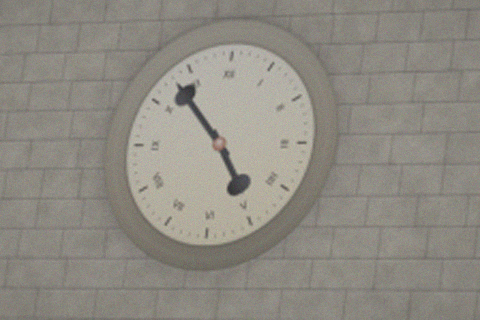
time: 4:53
